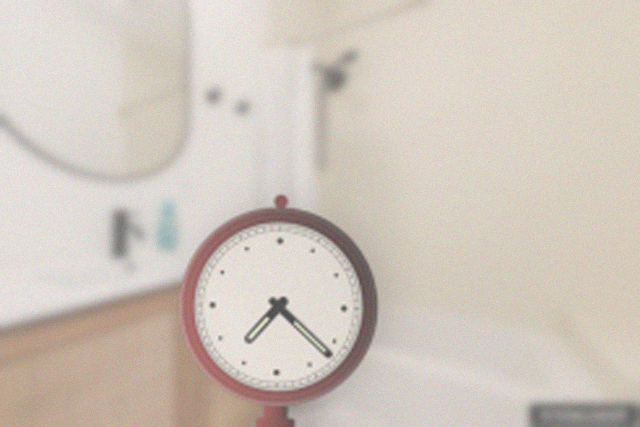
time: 7:22
